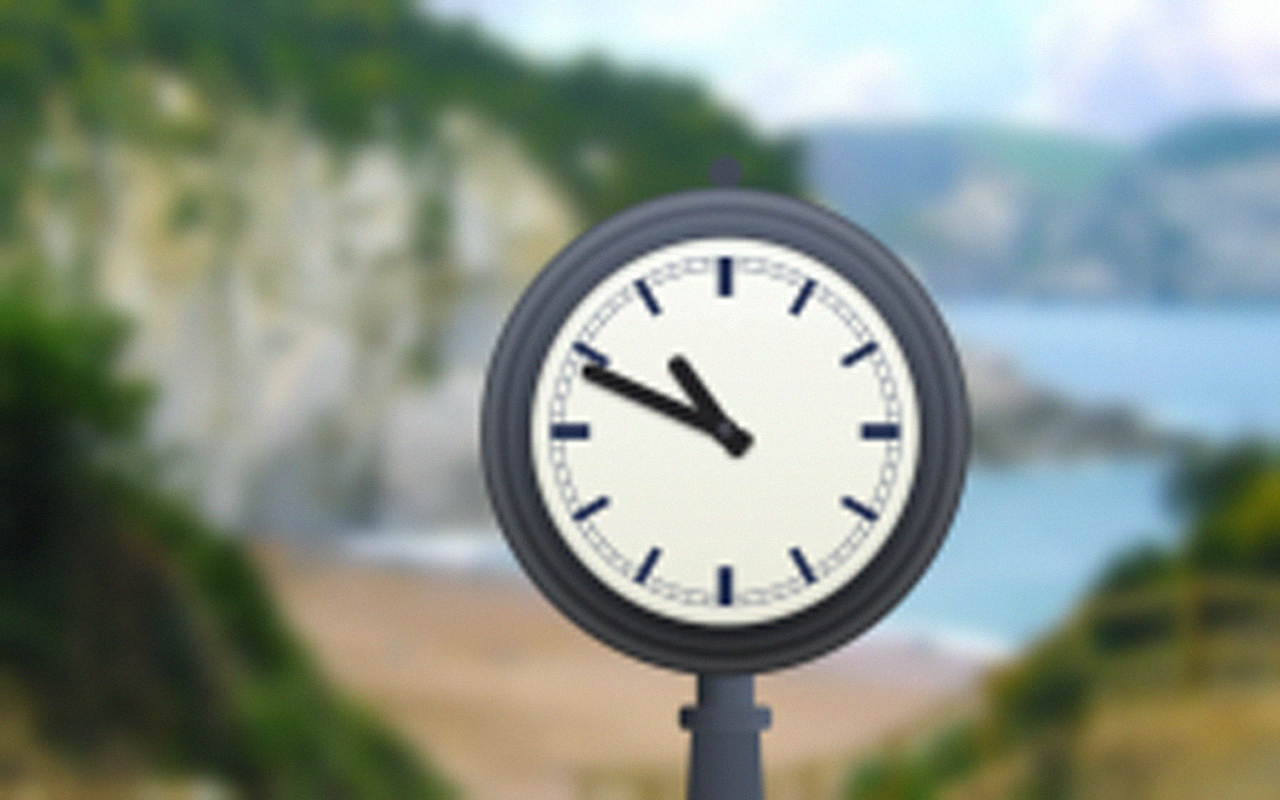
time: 10:49
